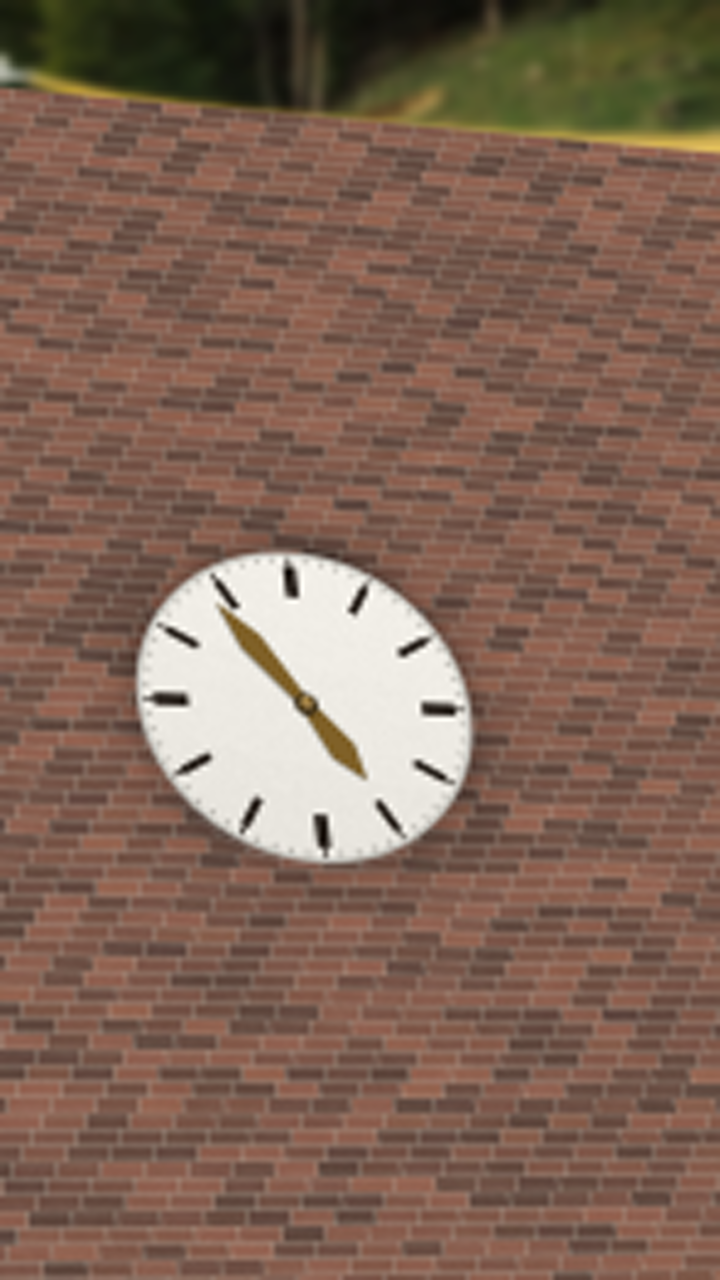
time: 4:54
